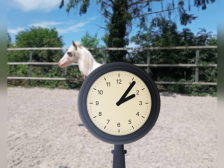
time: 2:06
